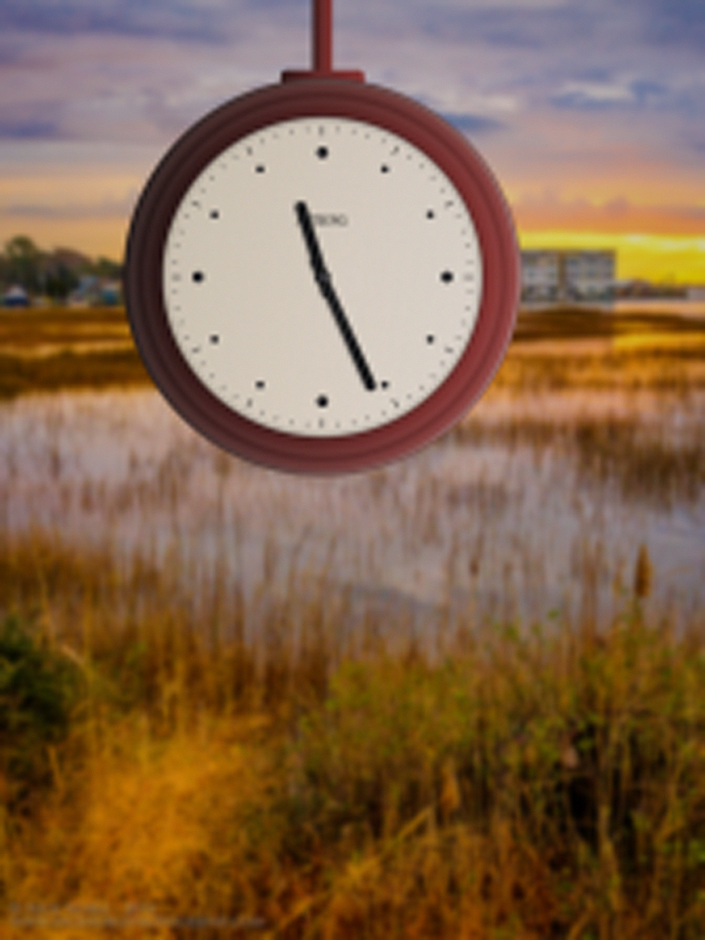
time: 11:26
